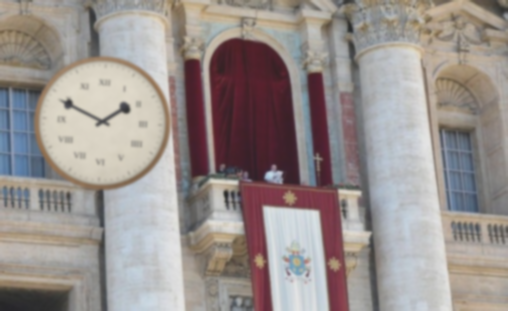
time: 1:49
